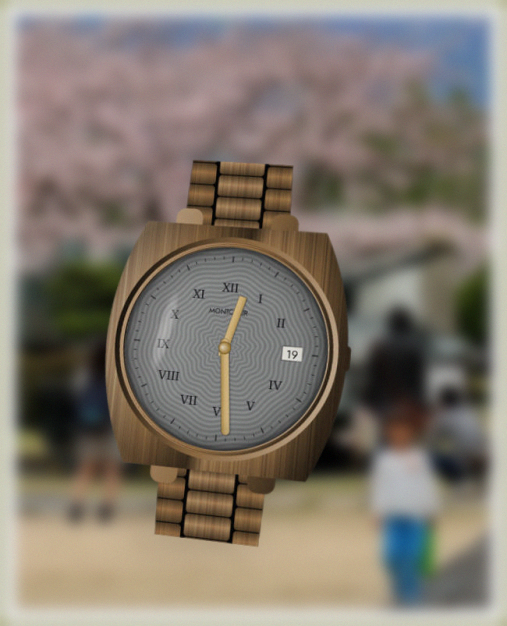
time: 12:29
